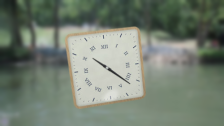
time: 10:22
